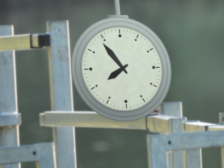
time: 7:54
